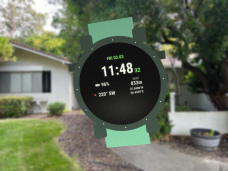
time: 11:48
